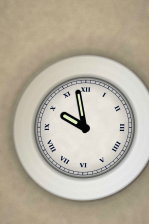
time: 9:58
